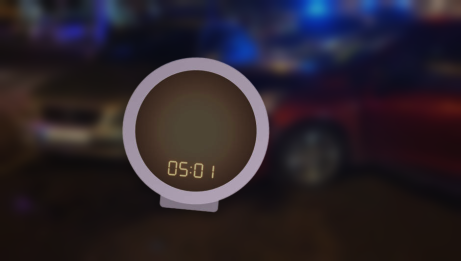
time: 5:01
